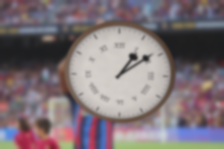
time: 1:09
